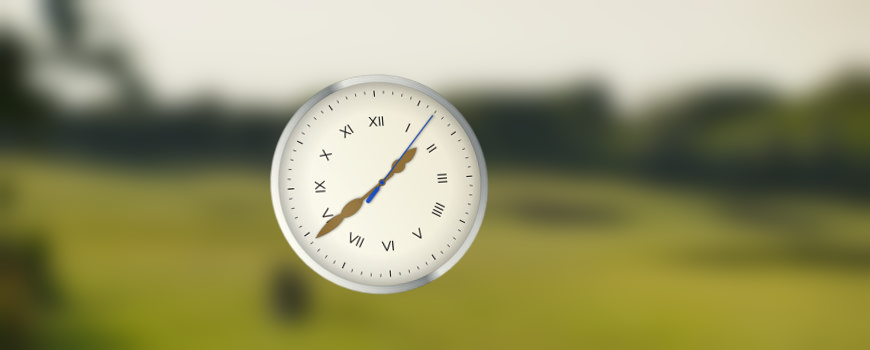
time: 1:39:07
